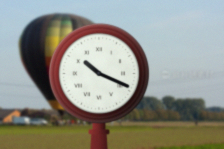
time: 10:19
